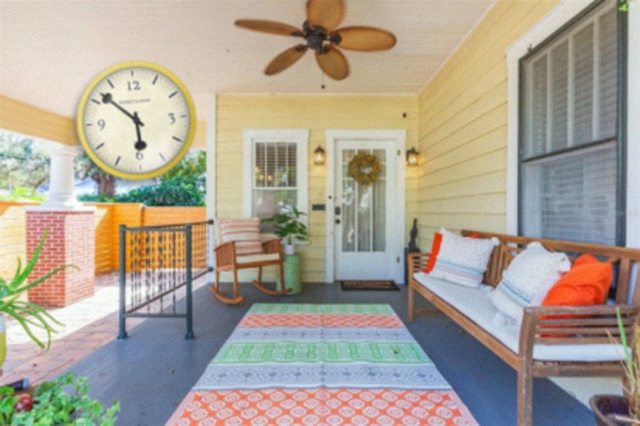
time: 5:52
